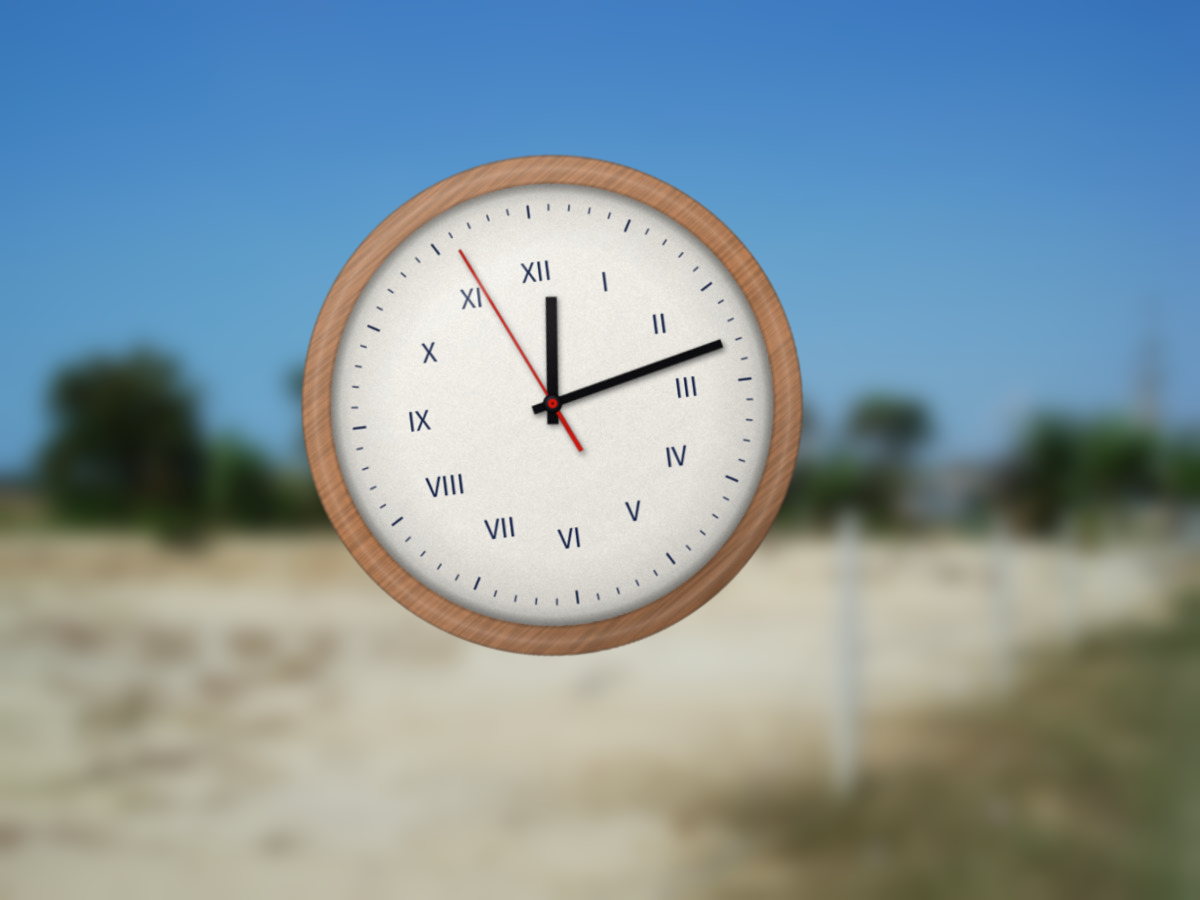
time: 12:12:56
